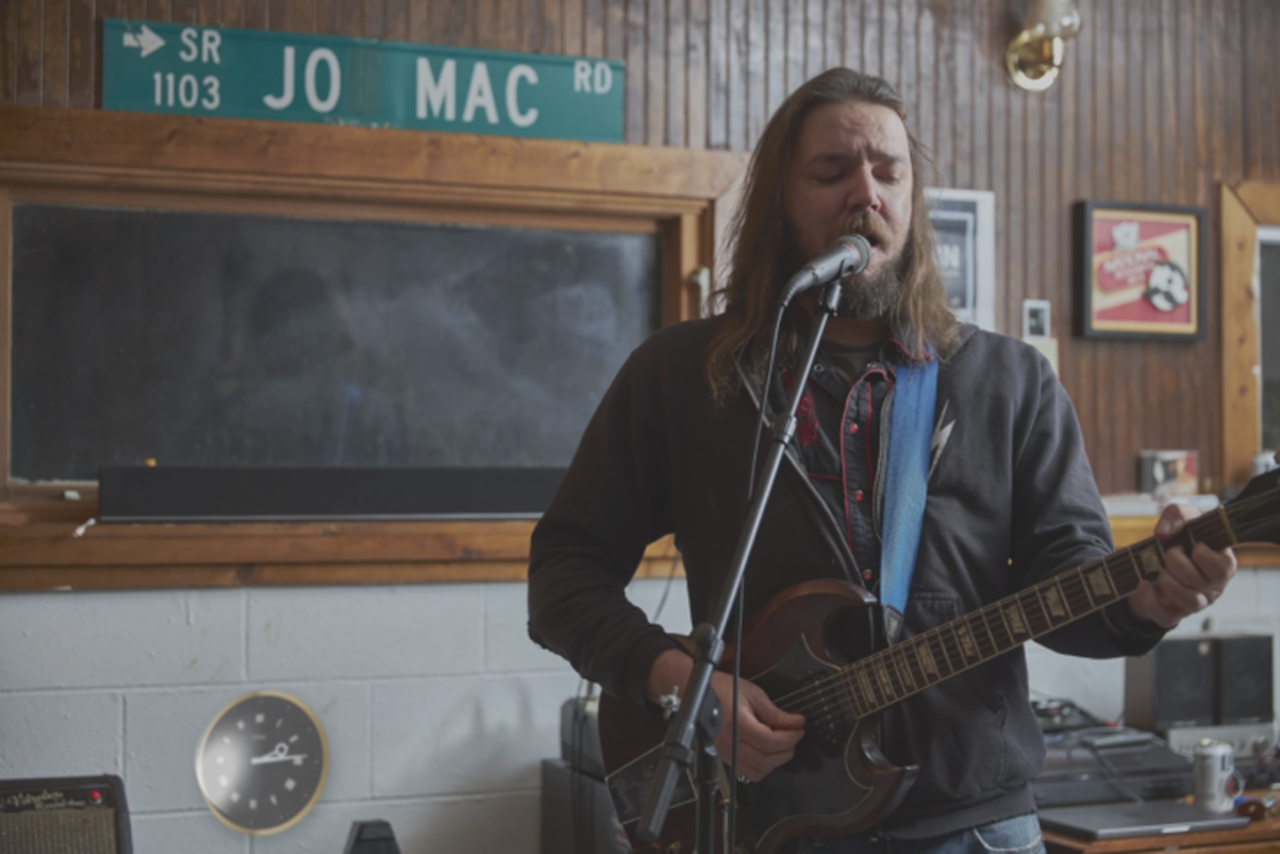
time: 2:14
